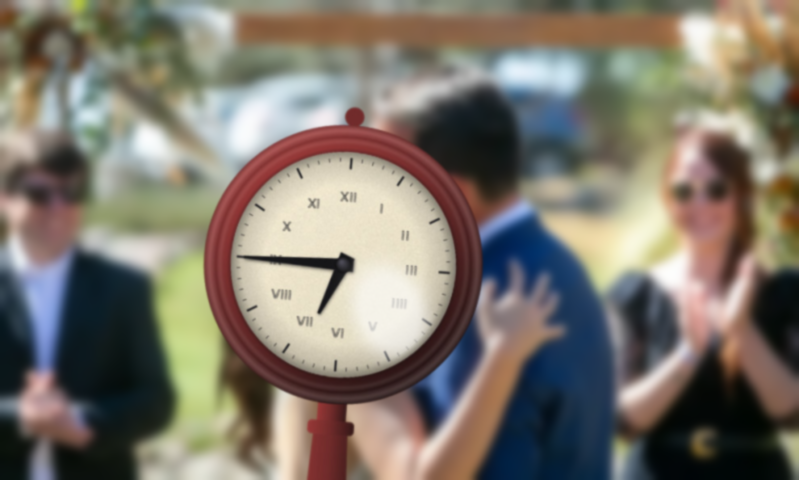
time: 6:45
